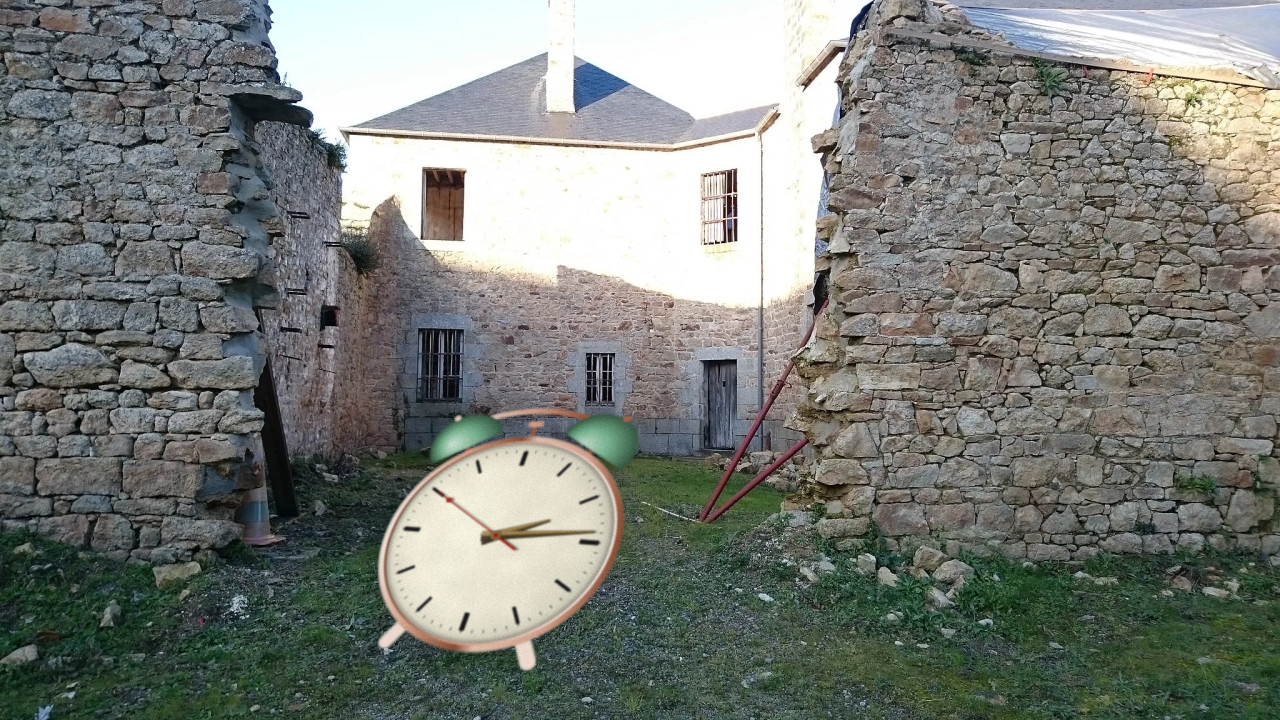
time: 2:13:50
